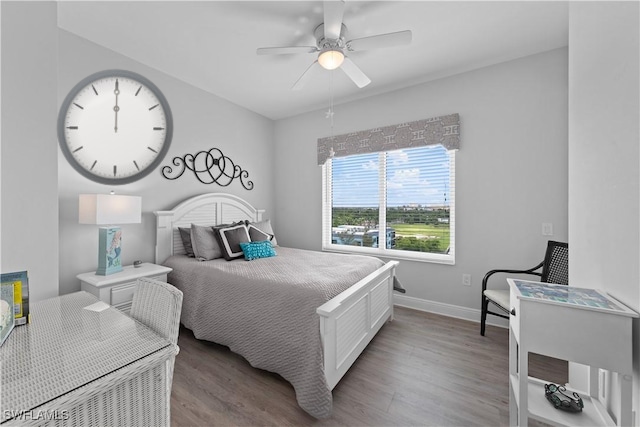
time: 12:00
